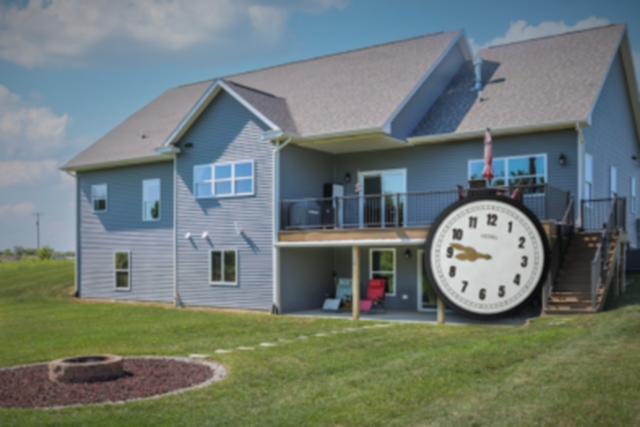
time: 8:47
